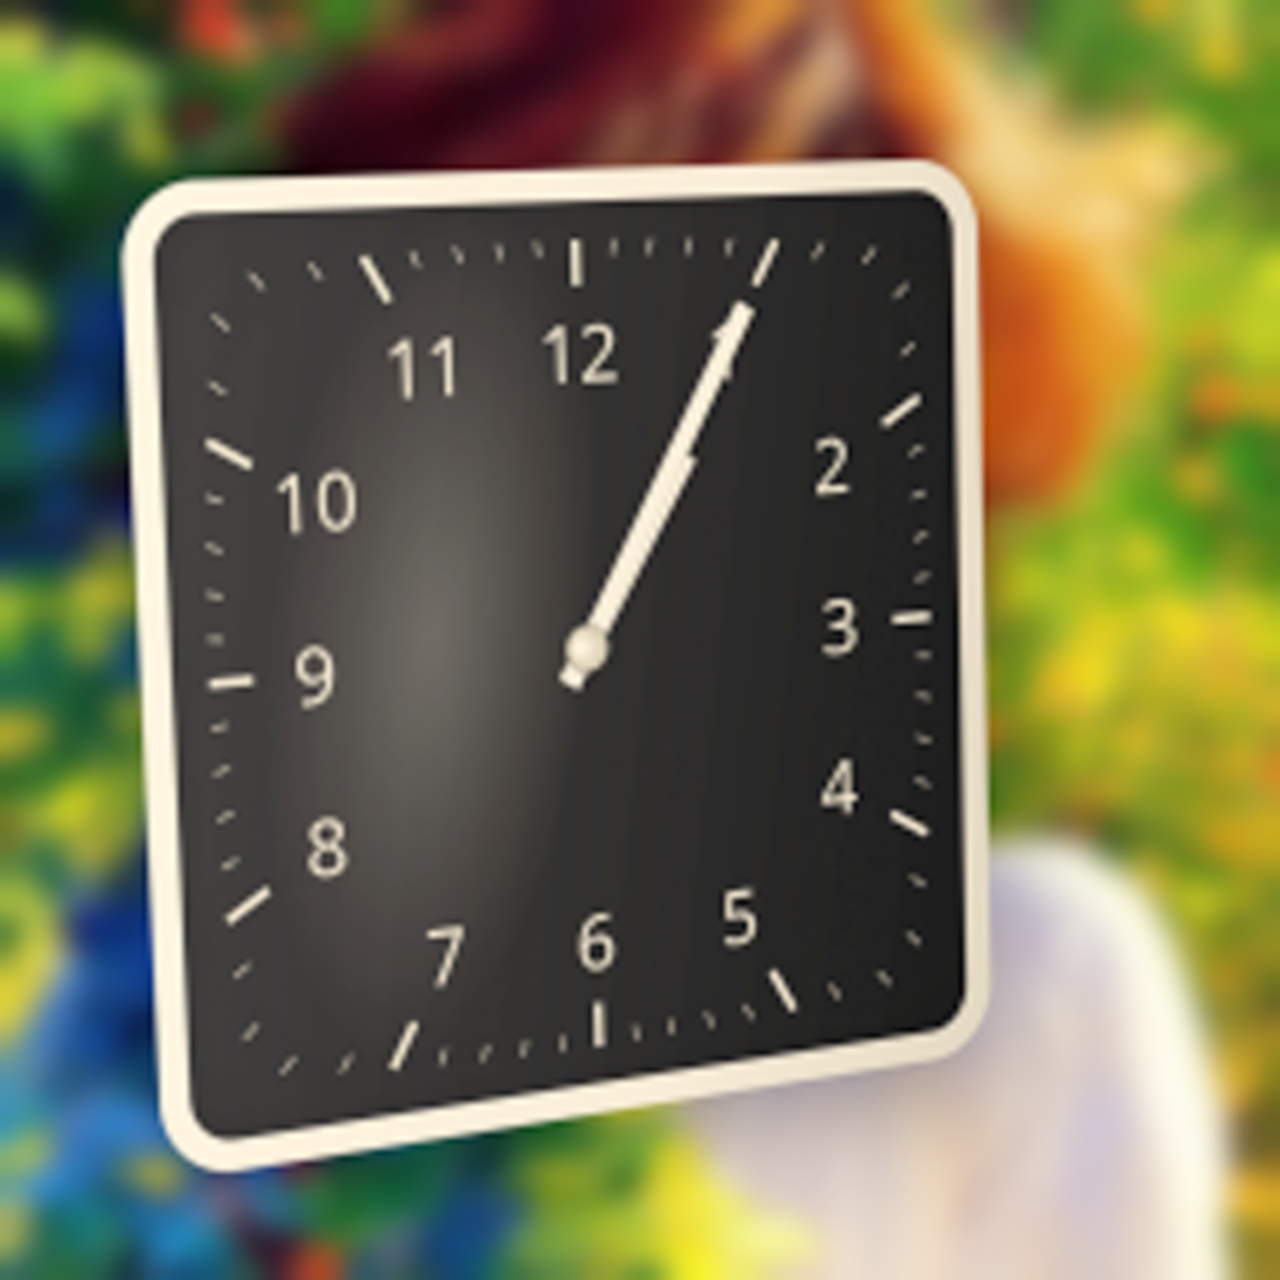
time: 1:05
